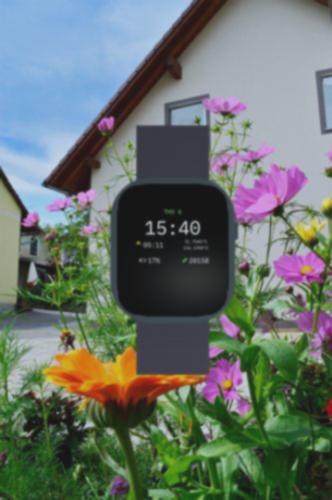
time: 15:40
